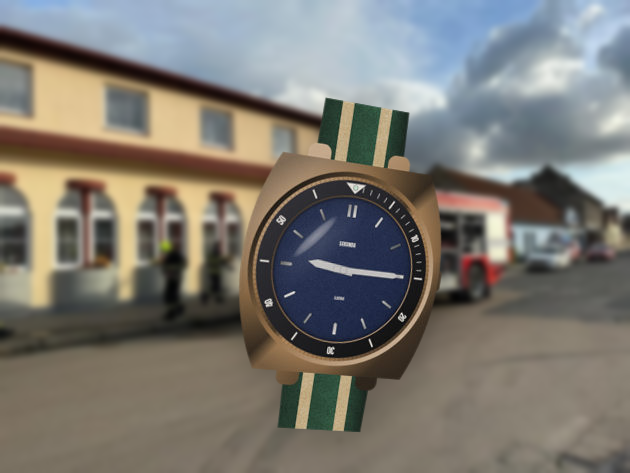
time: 9:15
